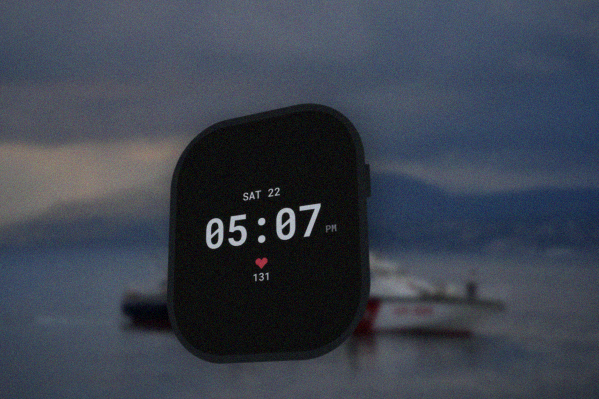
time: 5:07
